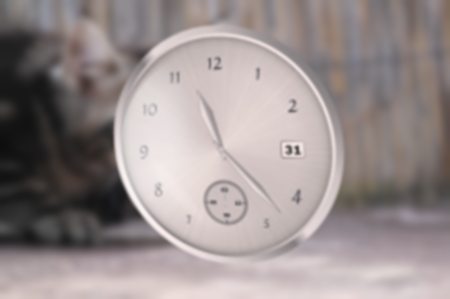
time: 11:23
